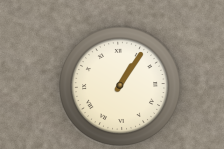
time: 1:06
